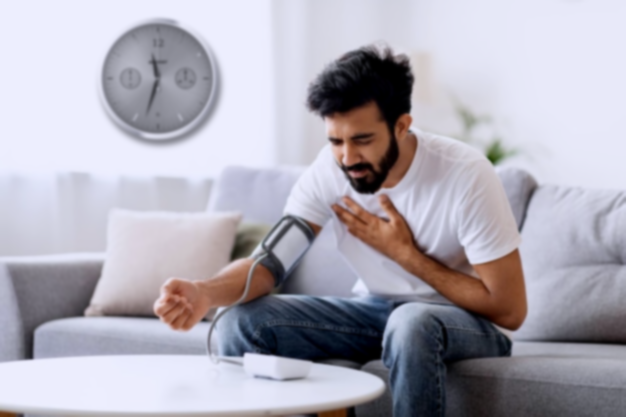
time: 11:33
